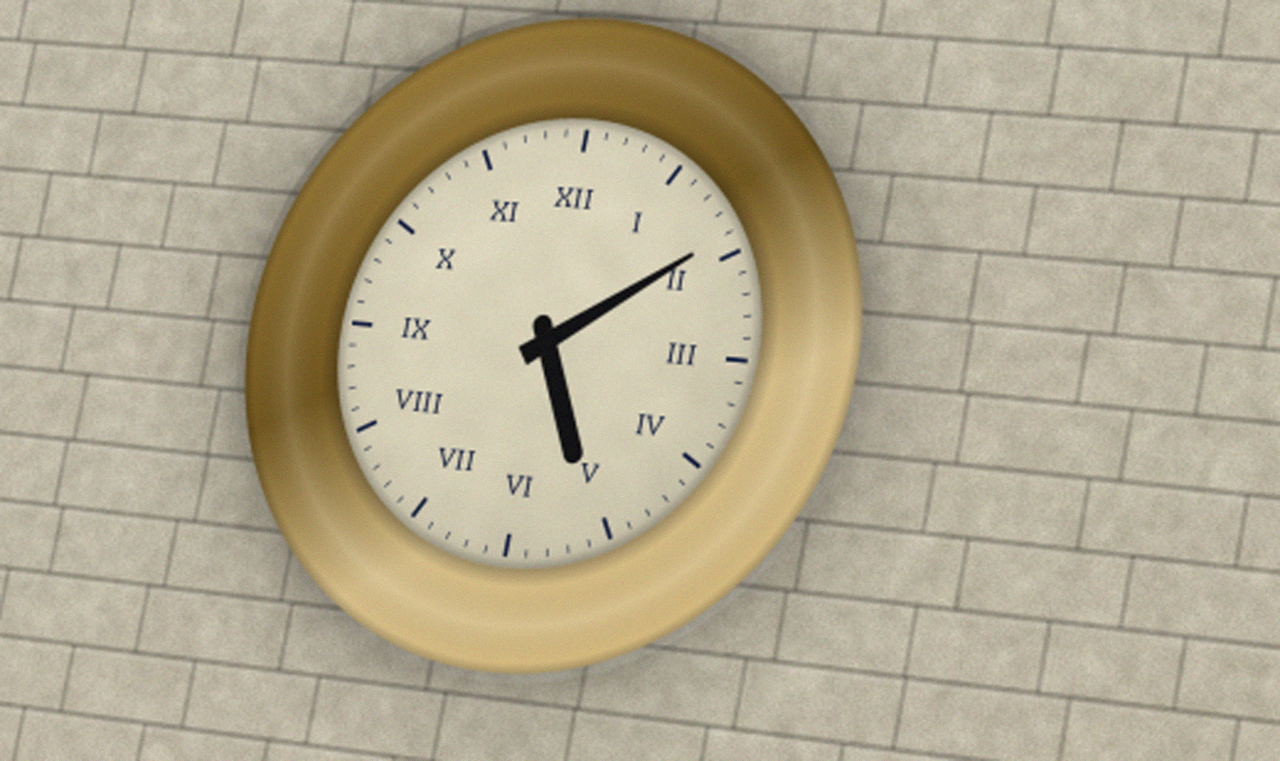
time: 5:09
